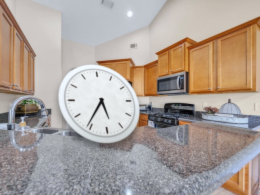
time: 5:36
